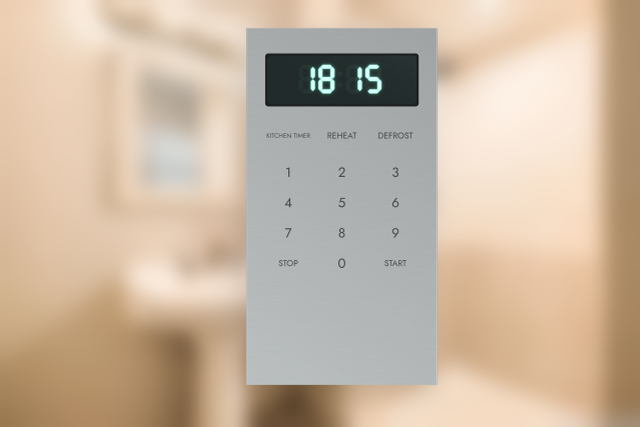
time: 18:15
